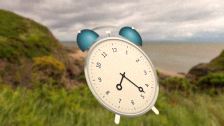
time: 7:23
